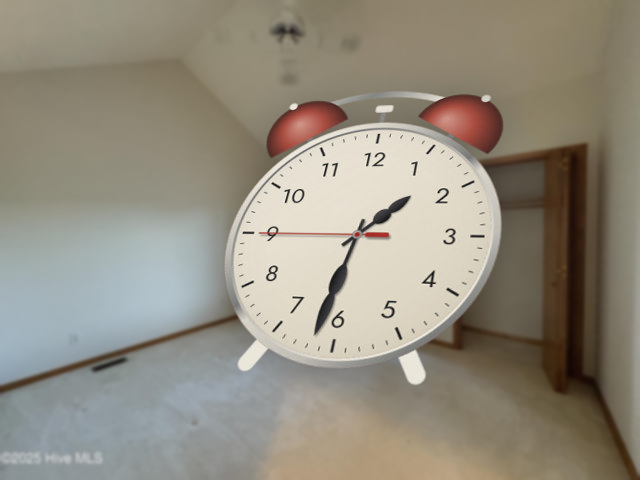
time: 1:31:45
